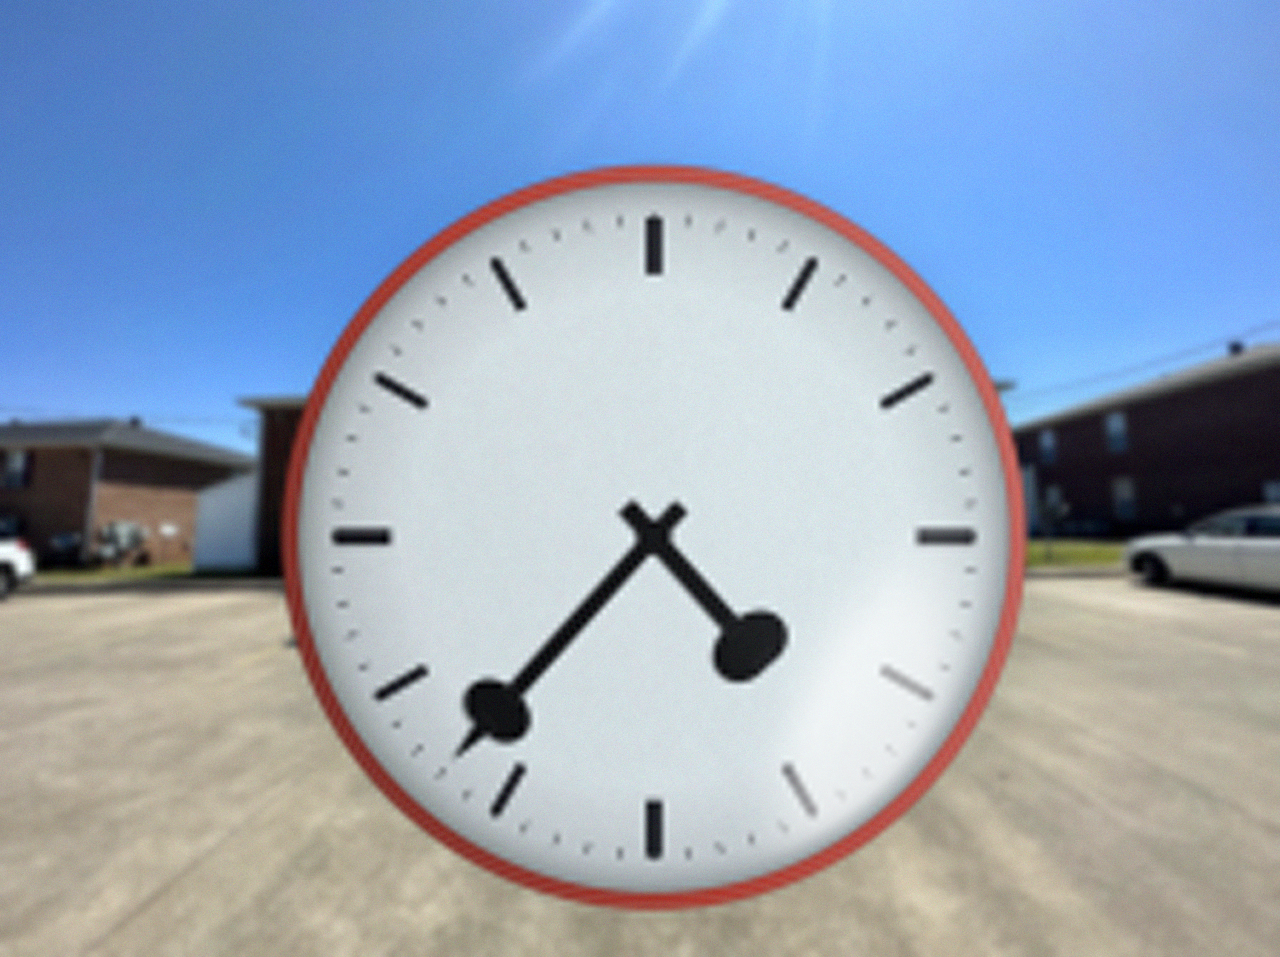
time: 4:37
